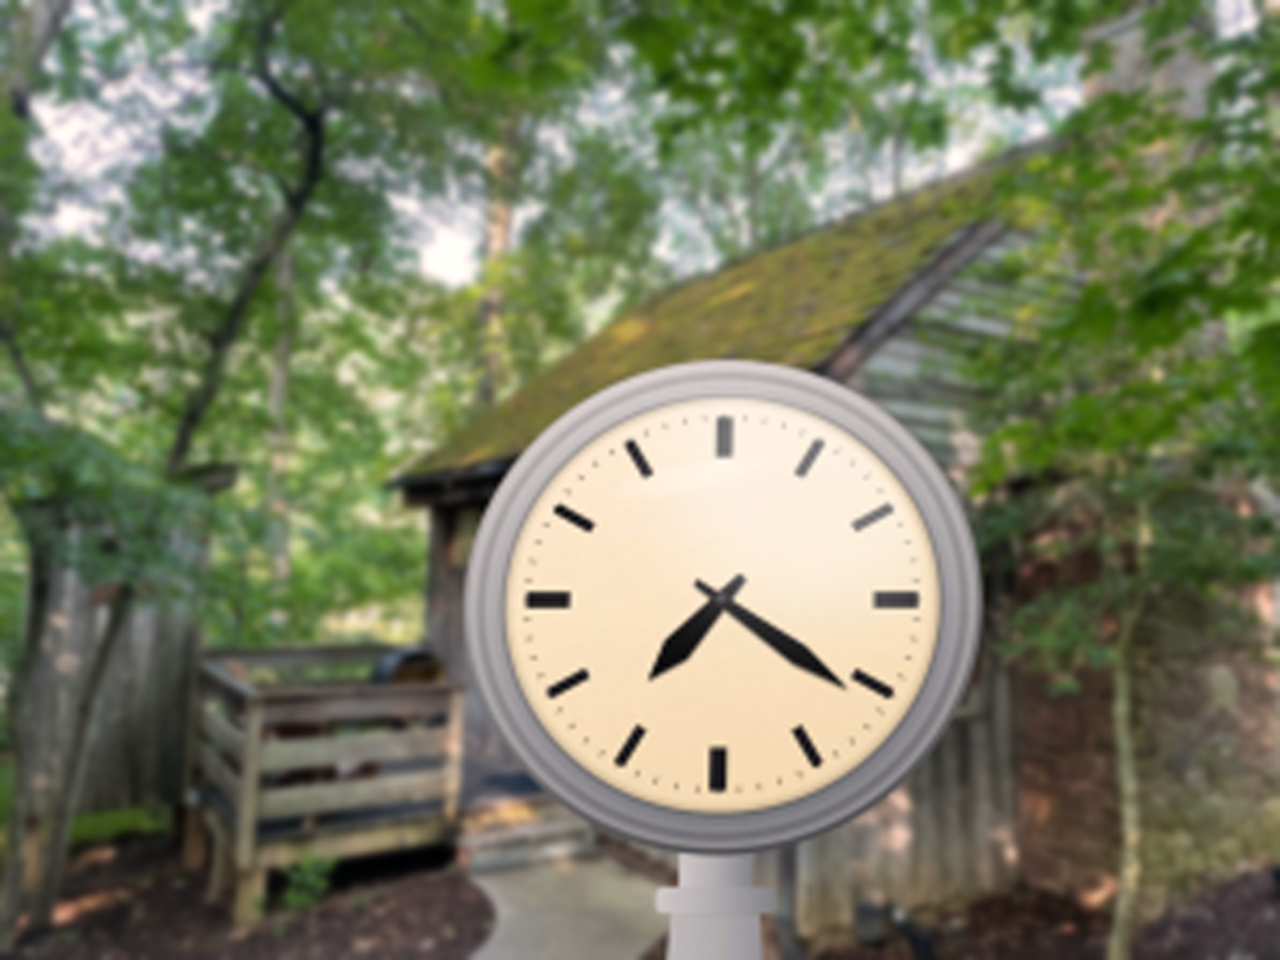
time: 7:21
